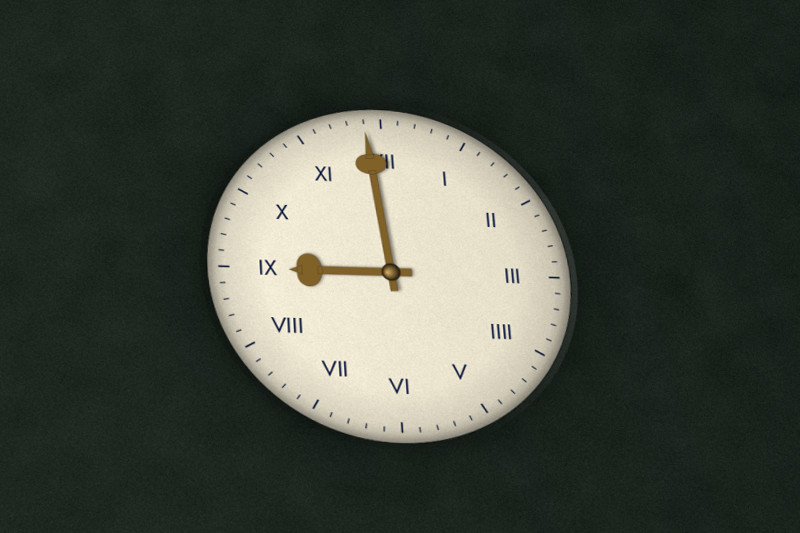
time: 8:59
